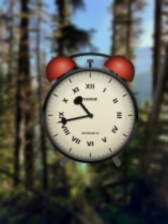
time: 10:43
